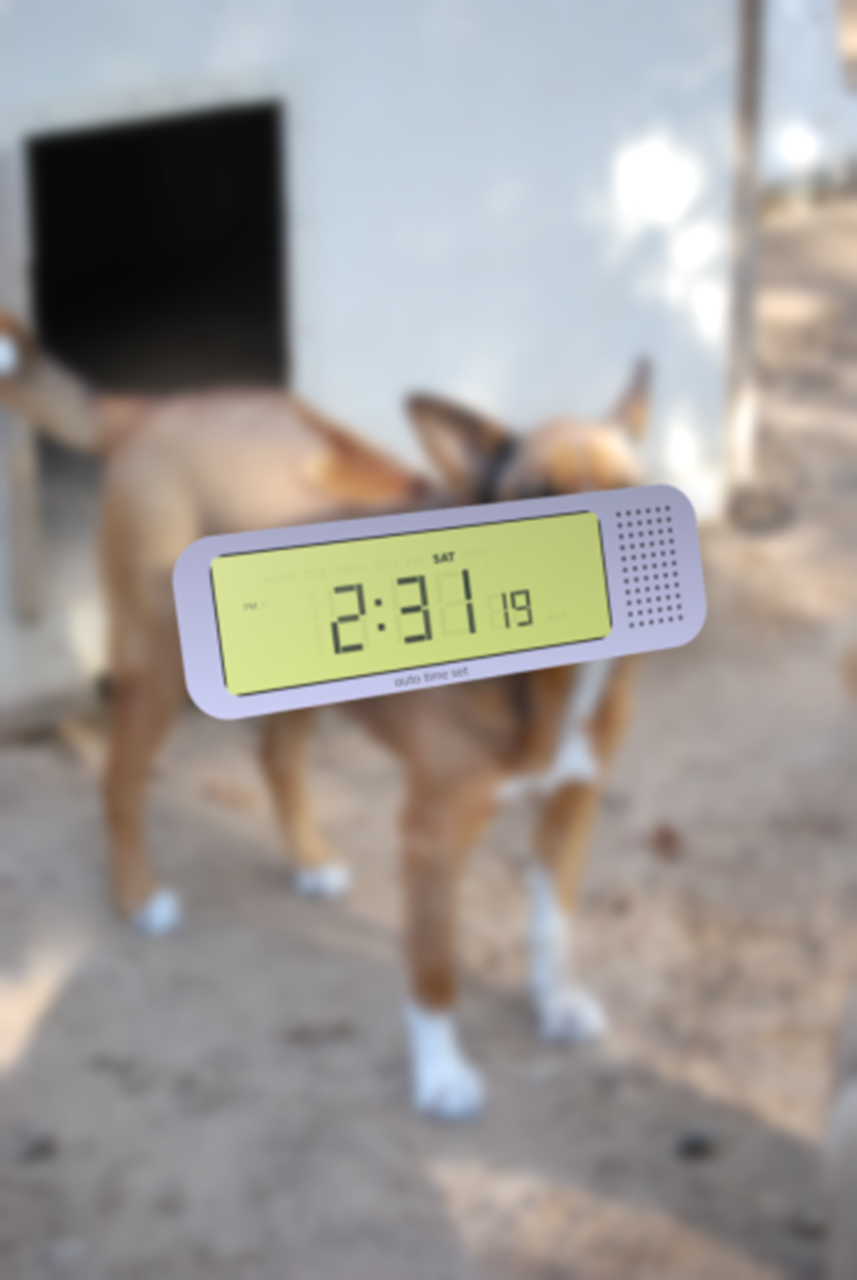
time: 2:31:19
